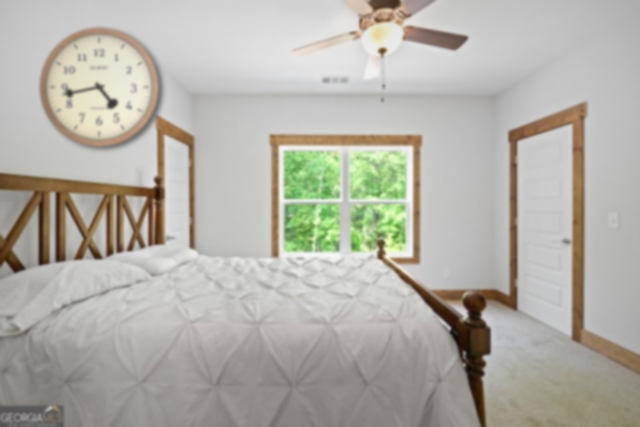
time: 4:43
